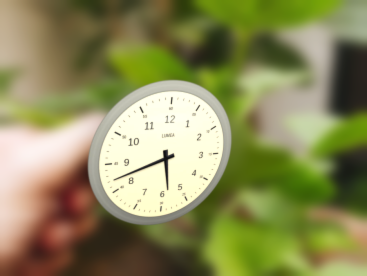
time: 5:42
